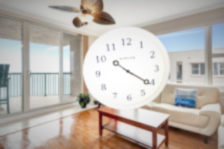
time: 10:21
